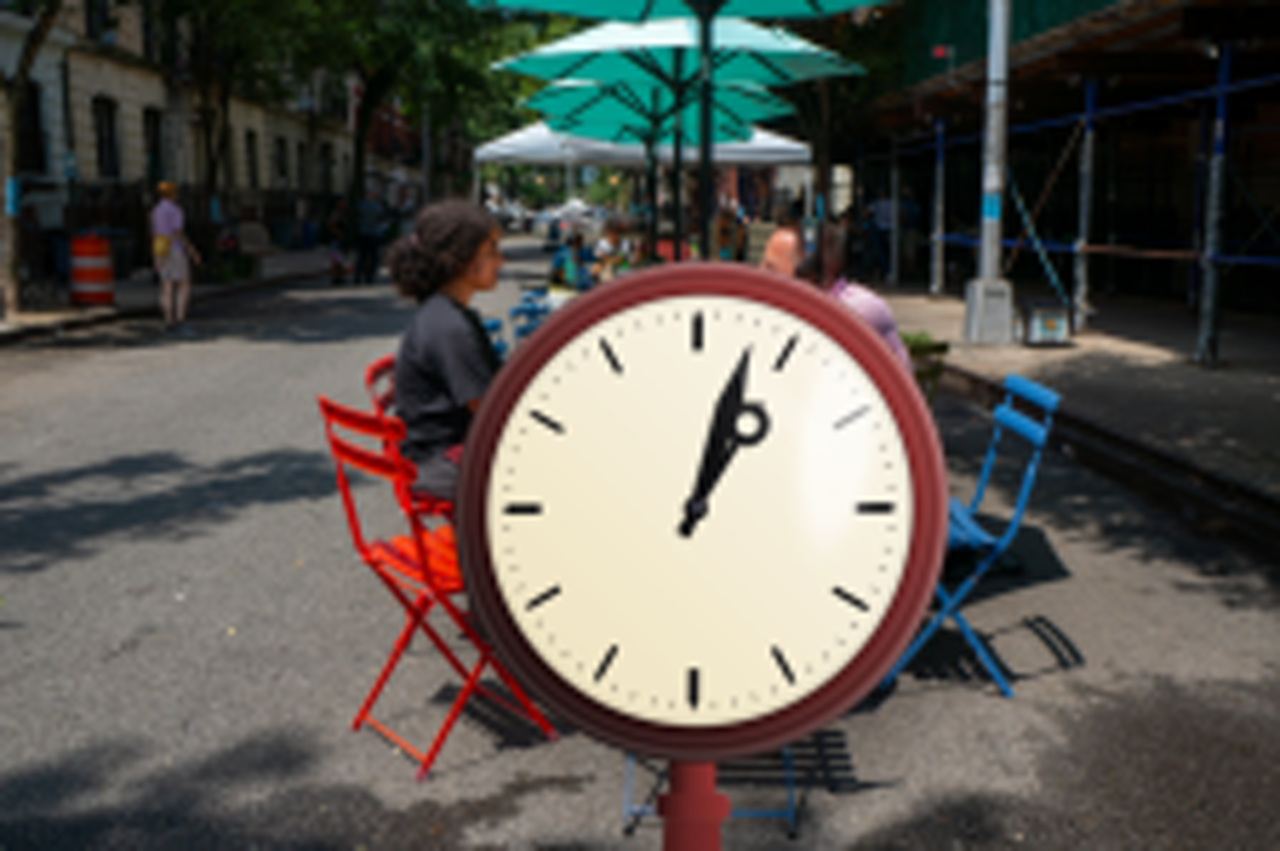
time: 1:03
